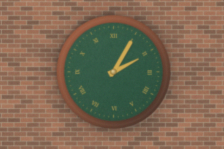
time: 2:05
